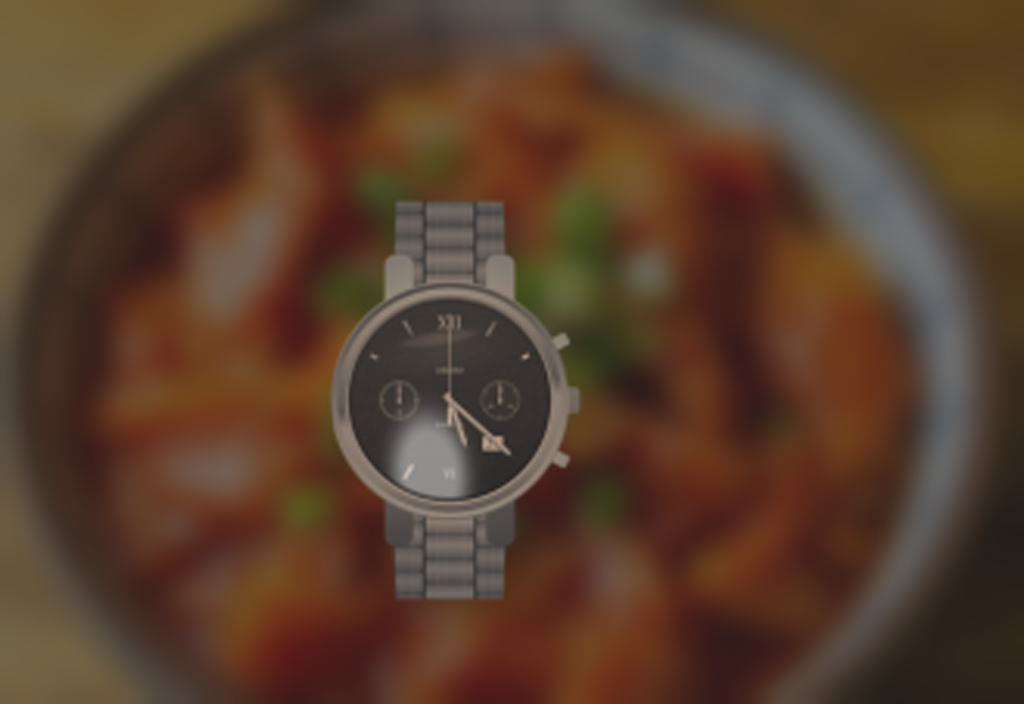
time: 5:22
